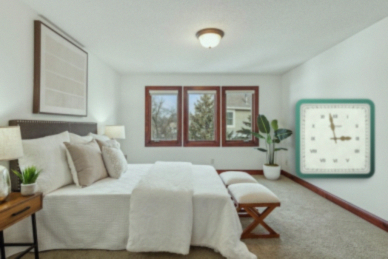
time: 2:58
